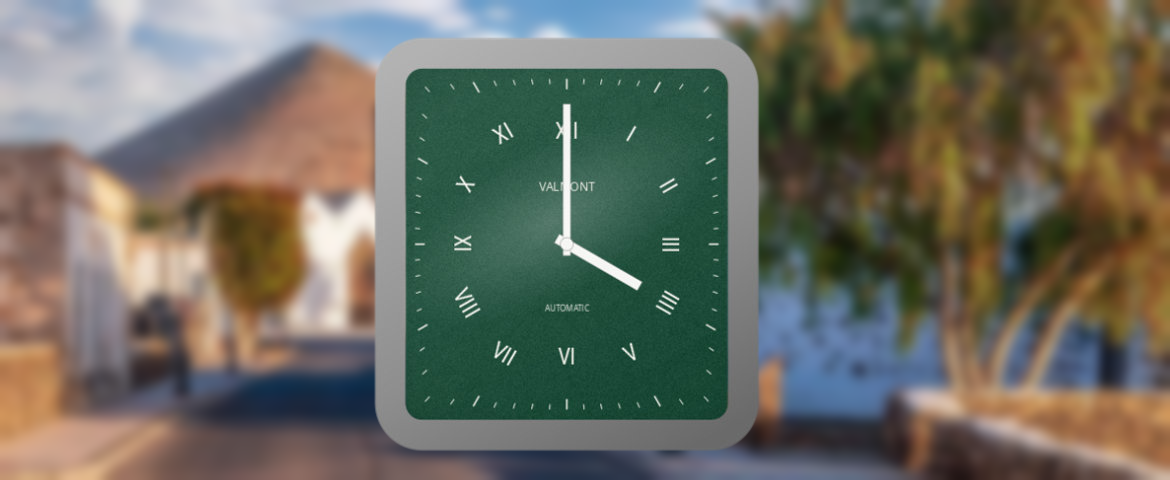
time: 4:00
